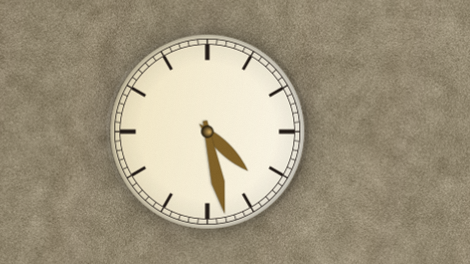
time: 4:28
